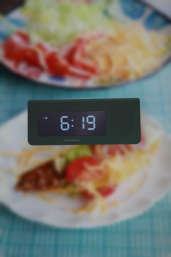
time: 6:19
